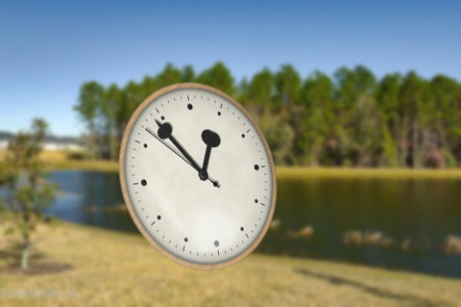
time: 12:53:52
